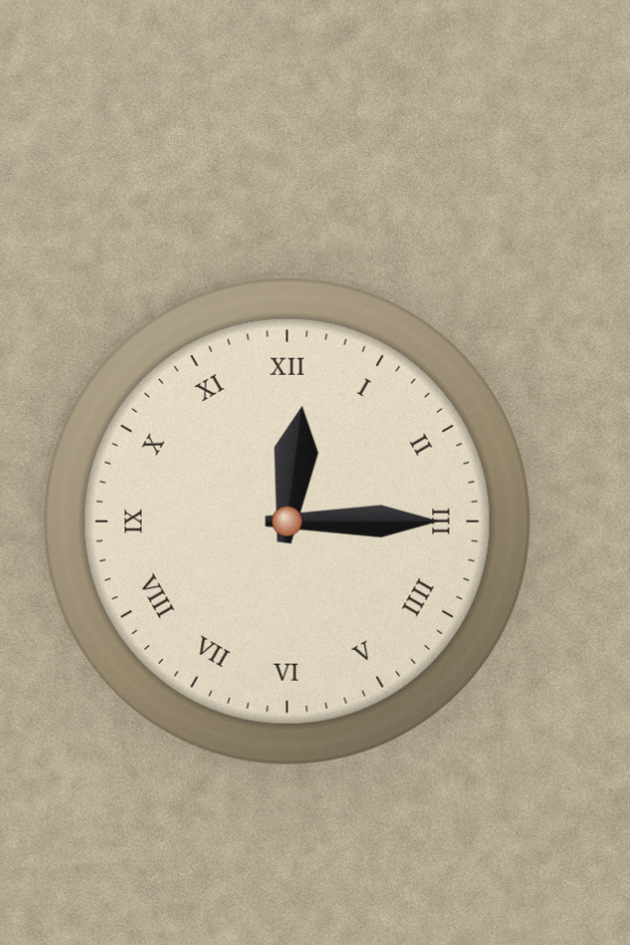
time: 12:15
